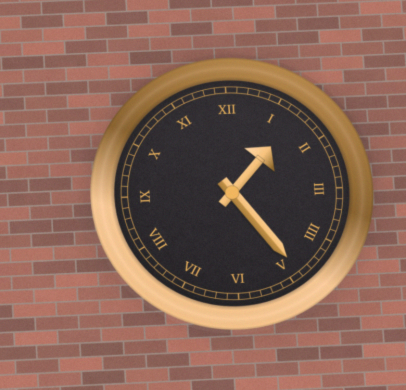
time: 1:24
